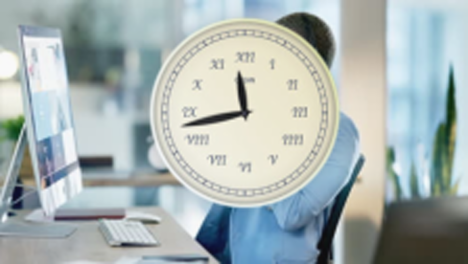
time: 11:43
